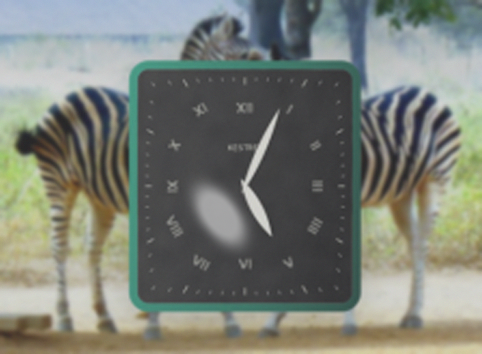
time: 5:04
